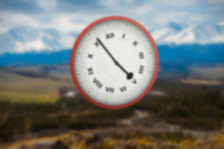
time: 4:56
